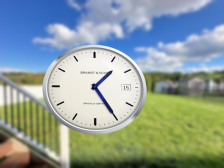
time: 1:25
